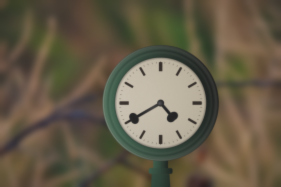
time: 4:40
